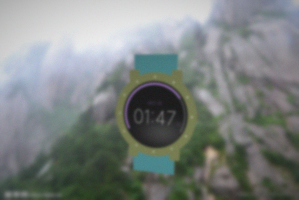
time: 1:47
